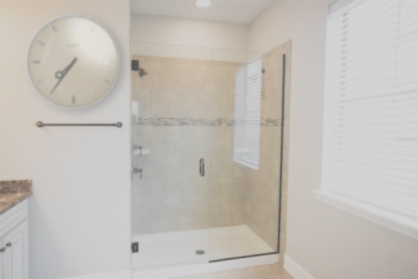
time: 7:36
